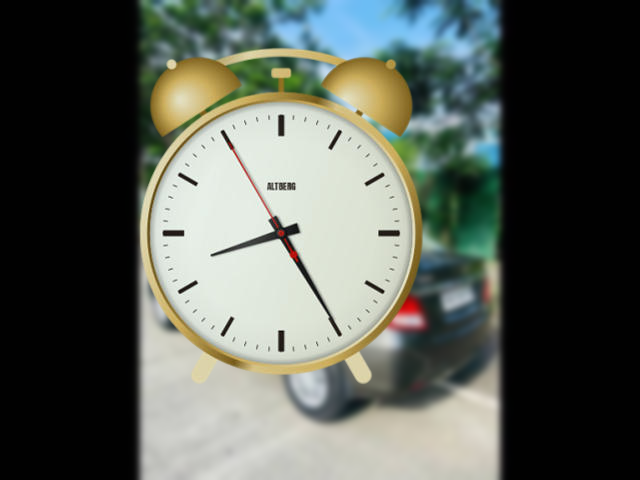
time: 8:24:55
